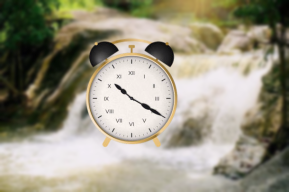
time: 10:20
